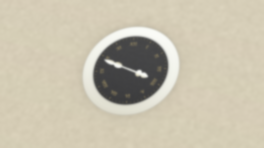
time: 3:49
